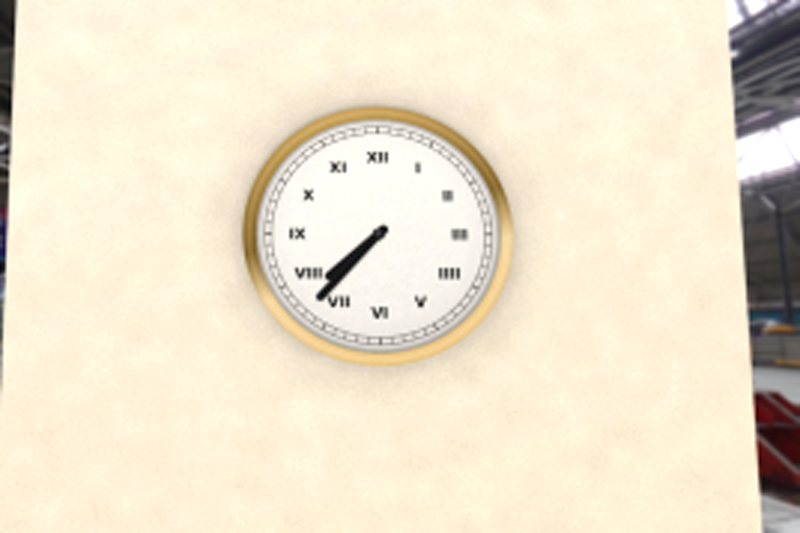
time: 7:37
